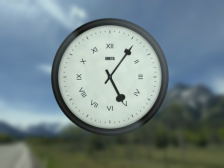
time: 5:06
